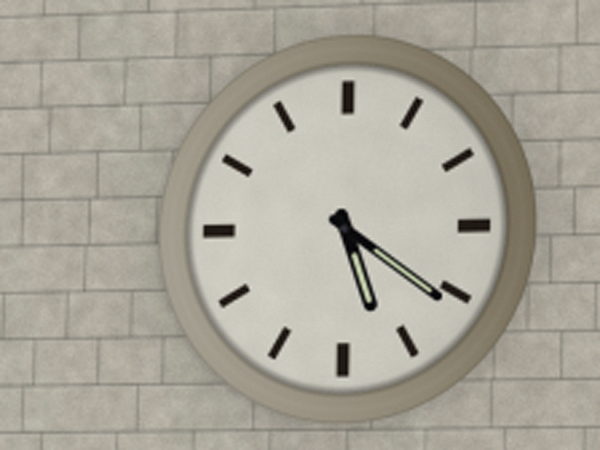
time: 5:21
